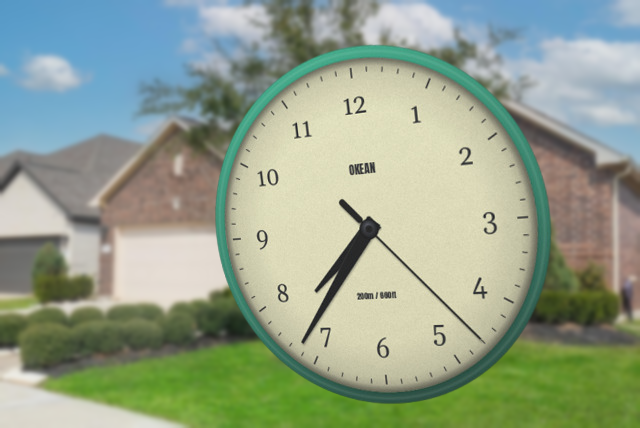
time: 7:36:23
